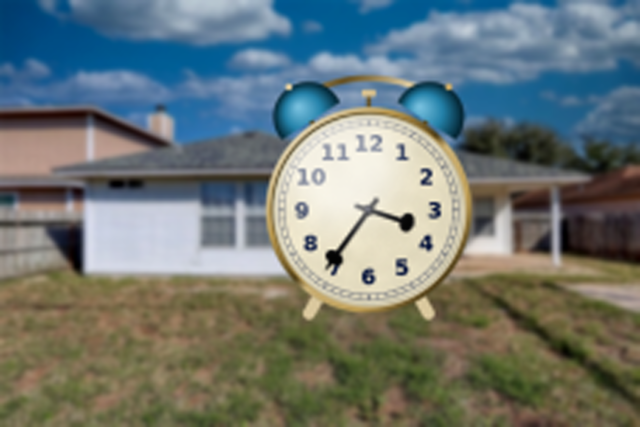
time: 3:36
